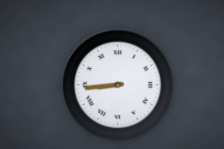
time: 8:44
